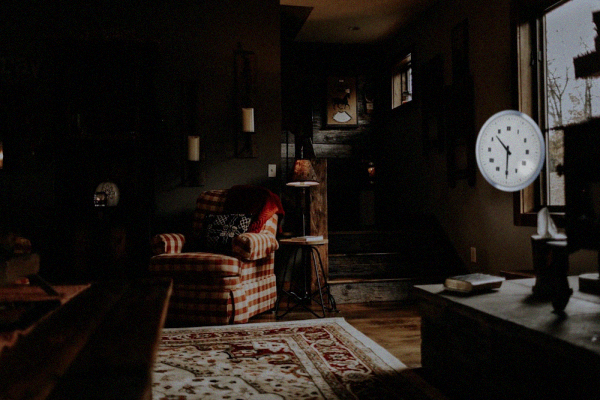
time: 10:30
